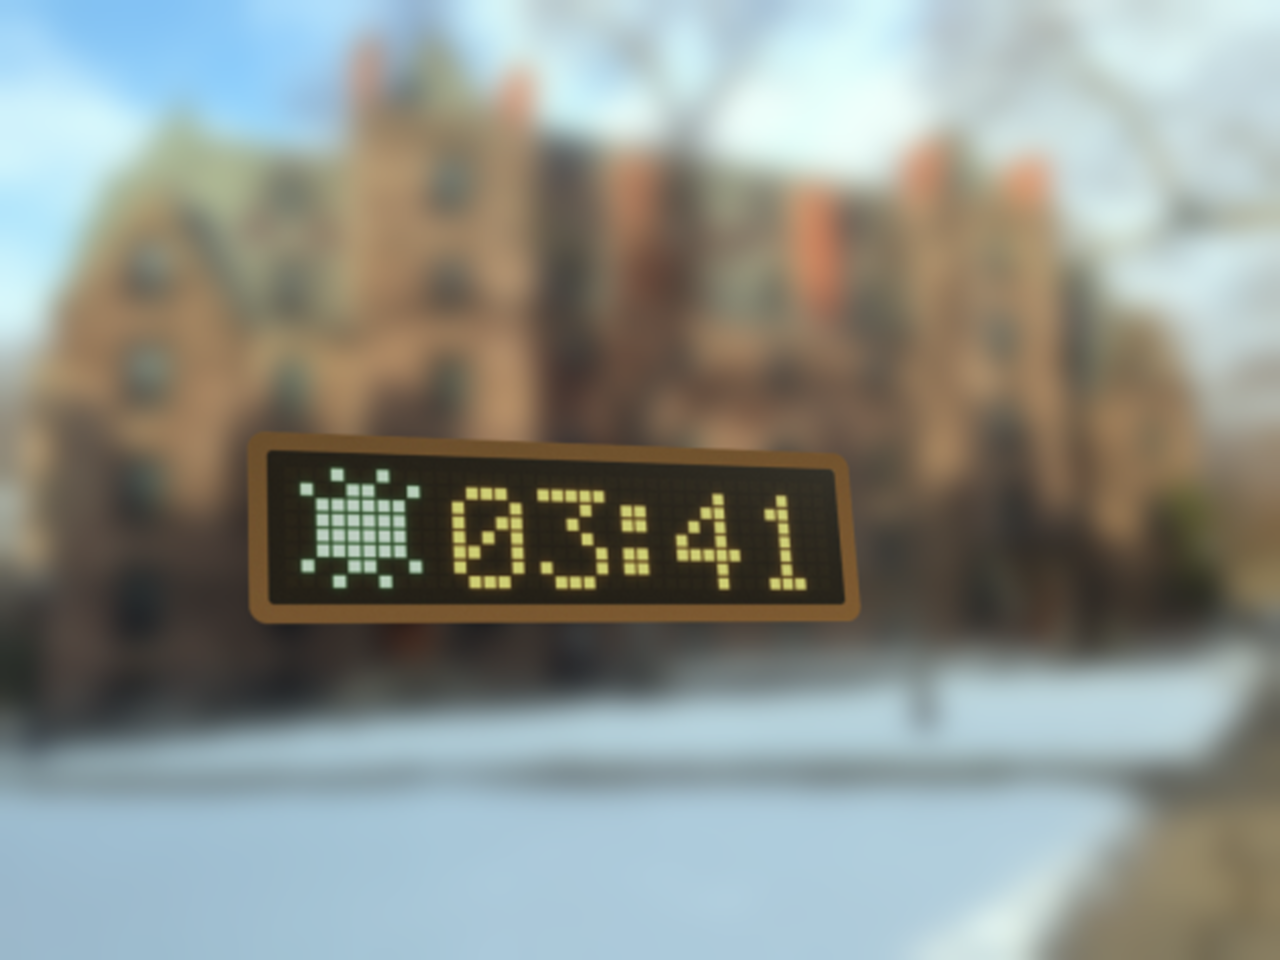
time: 3:41
